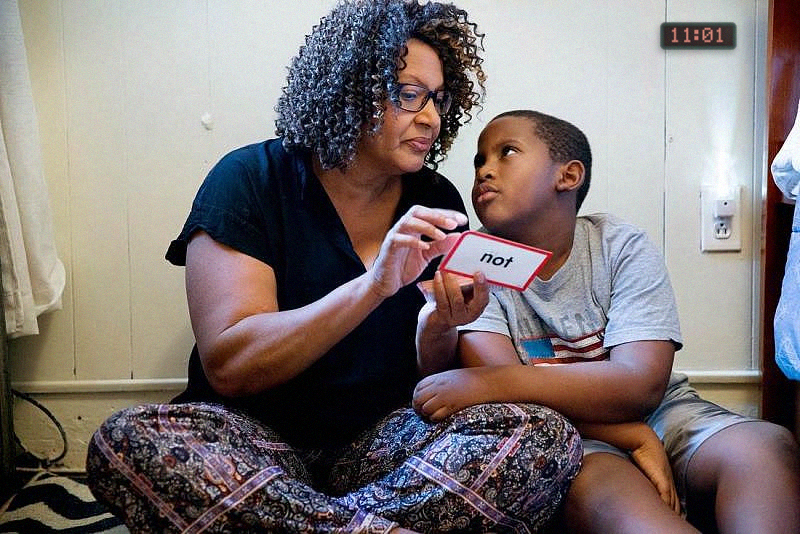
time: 11:01
